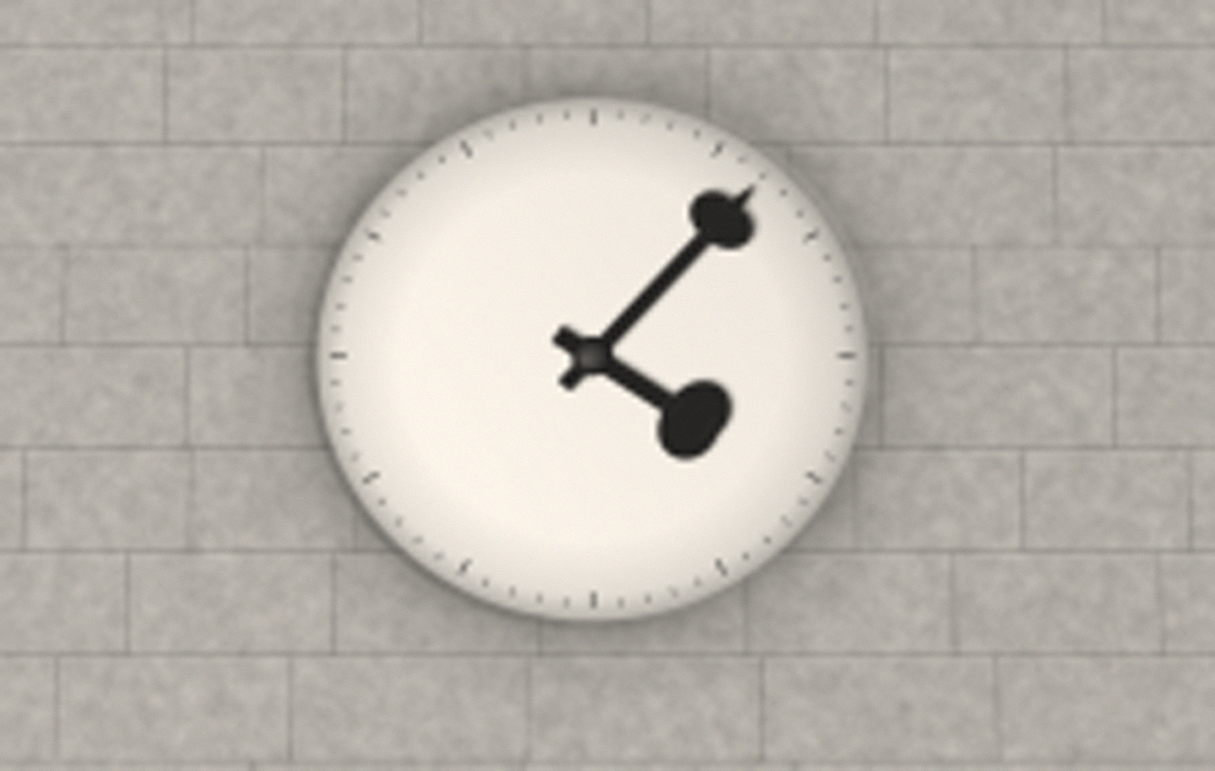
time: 4:07
